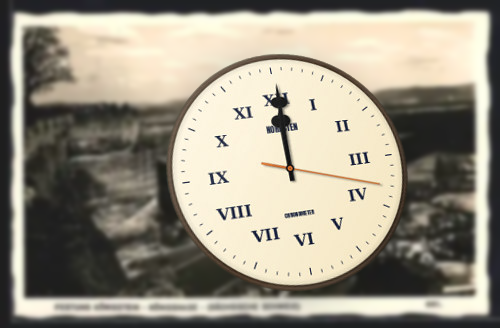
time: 12:00:18
